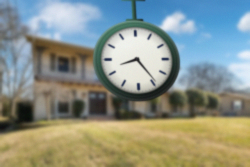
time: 8:24
